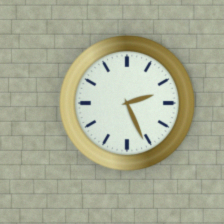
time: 2:26
